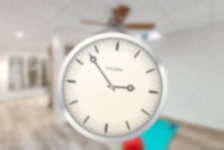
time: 2:53
